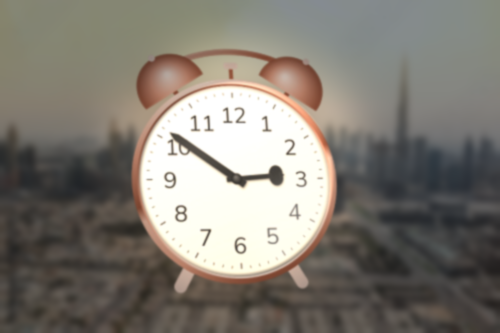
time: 2:51
